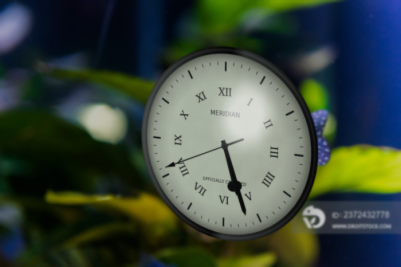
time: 5:26:41
